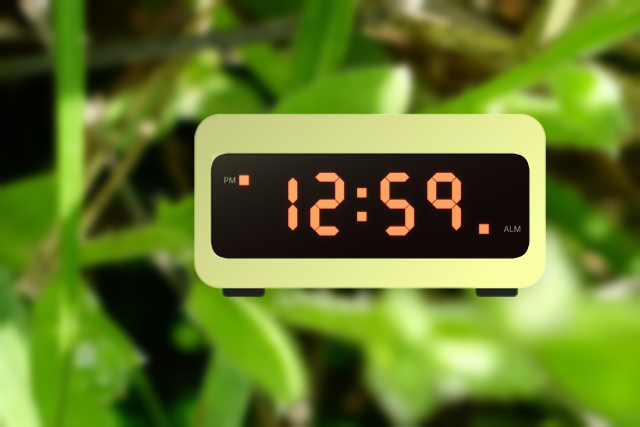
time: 12:59
